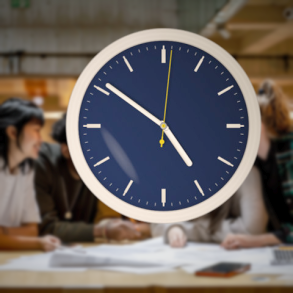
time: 4:51:01
